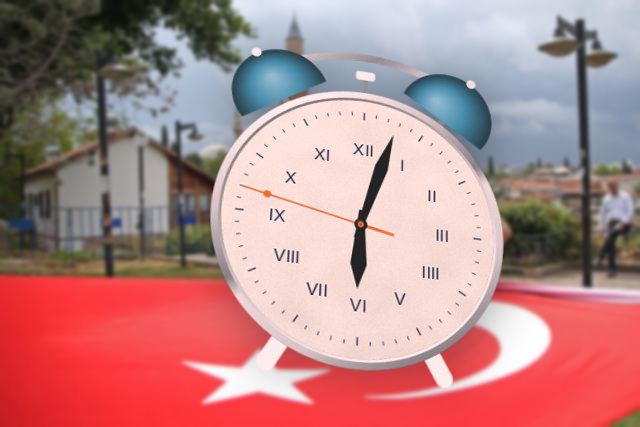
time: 6:02:47
